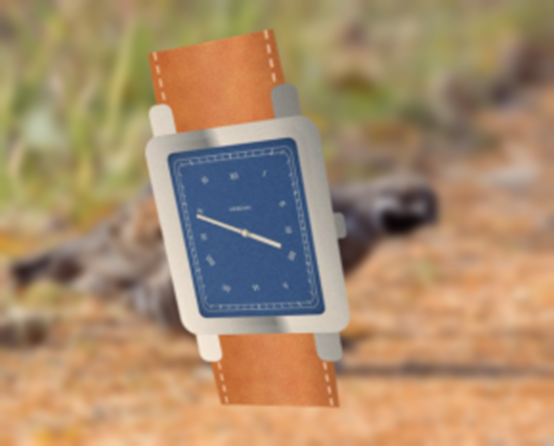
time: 3:49
